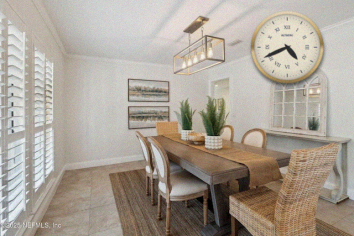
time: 4:41
